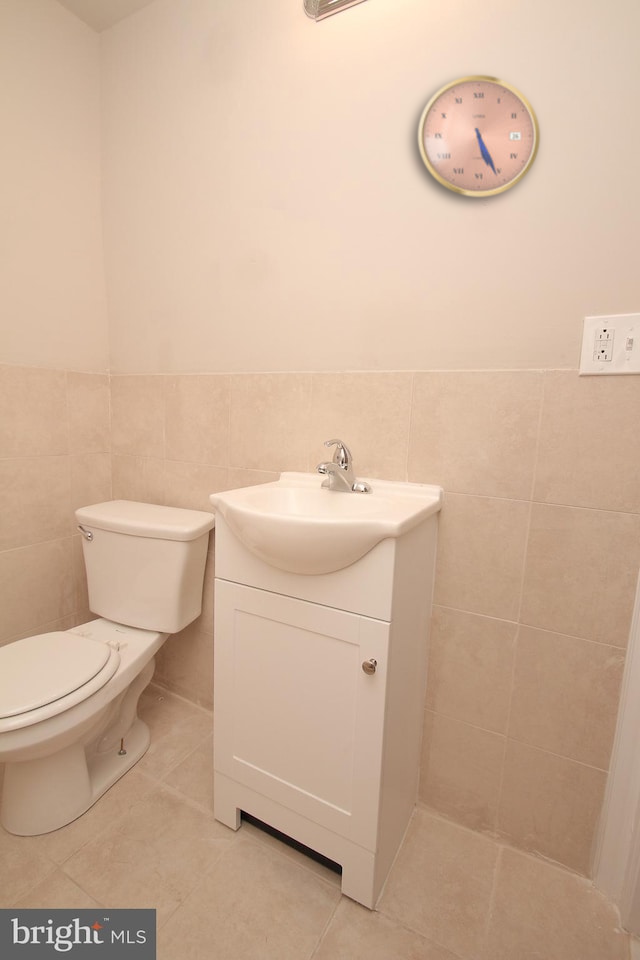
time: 5:26
